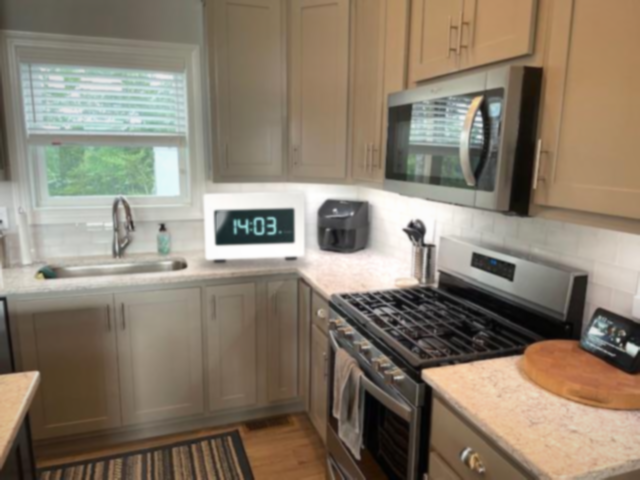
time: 14:03
